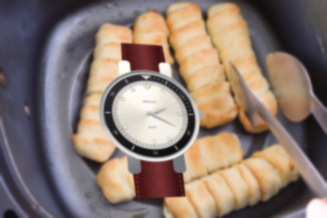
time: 2:20
